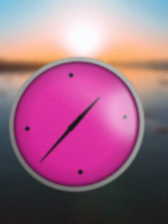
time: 1:38
